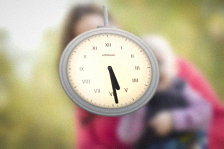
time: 5:29
